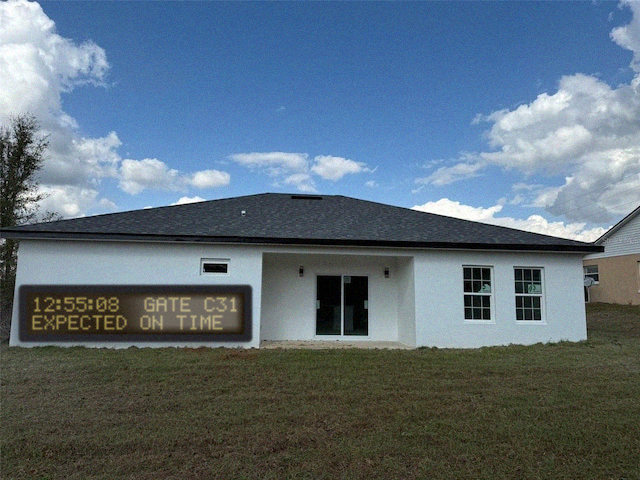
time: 12:55:08
